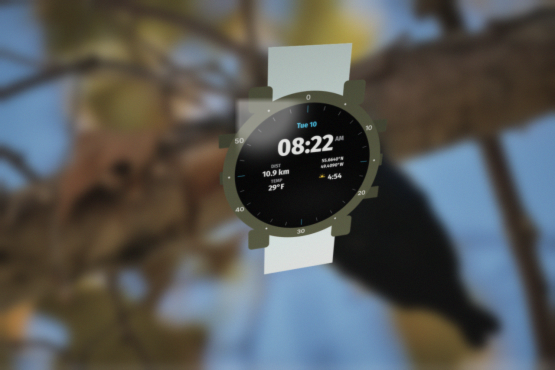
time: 8:22
